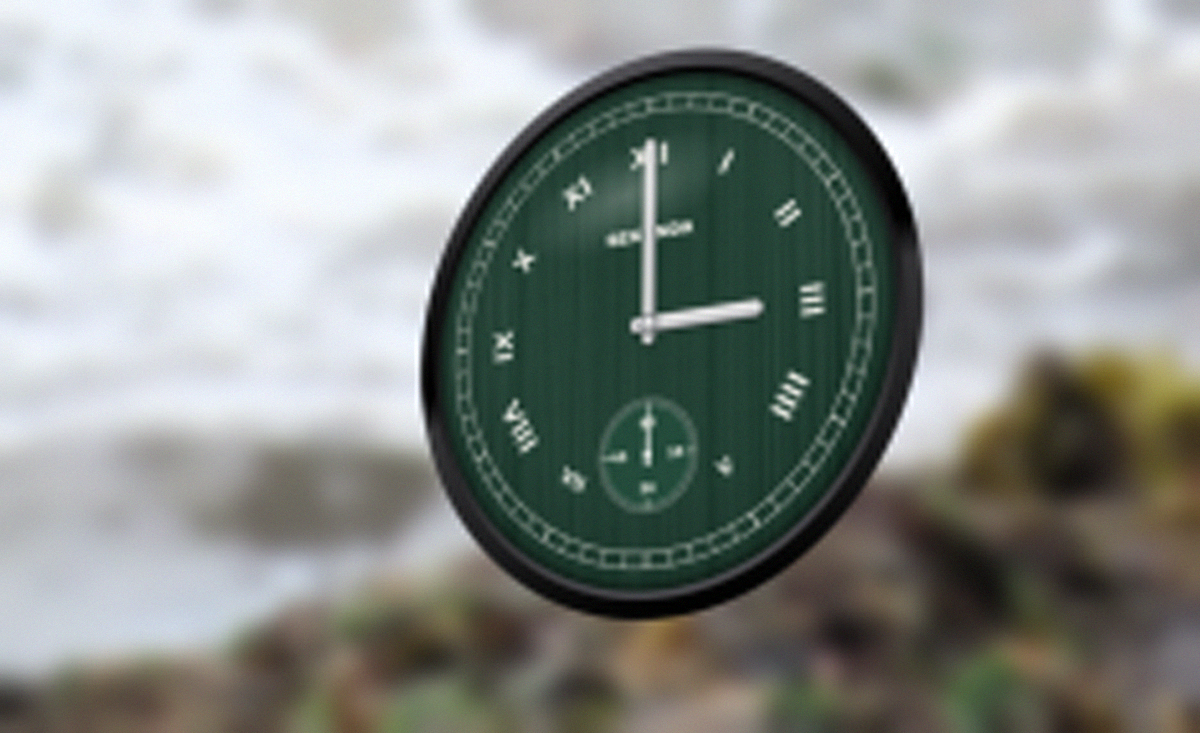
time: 3:00
